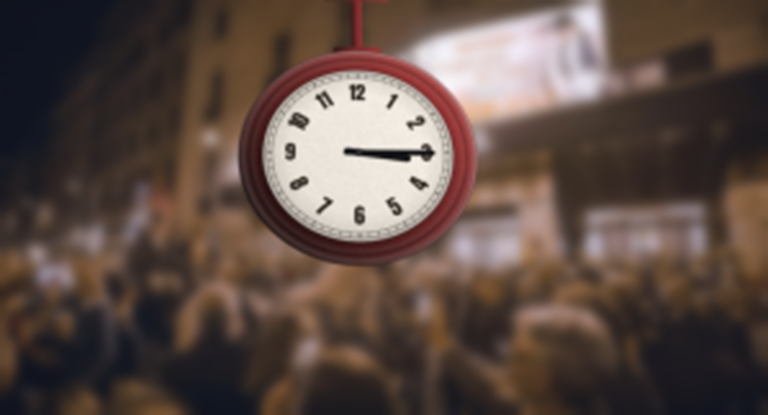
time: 3:15
